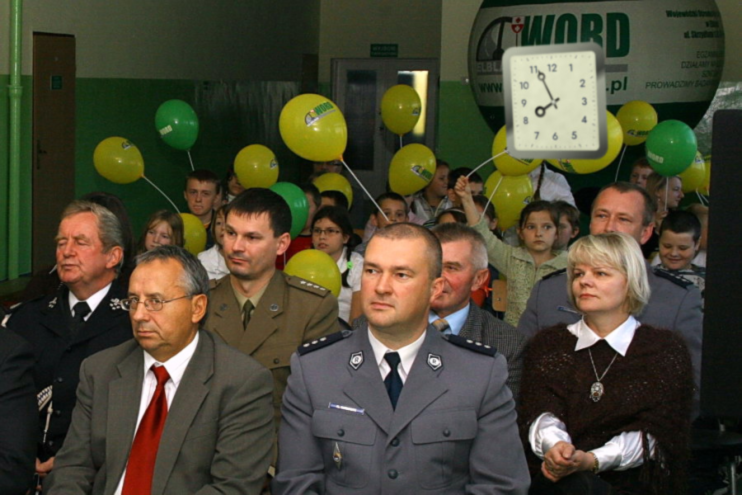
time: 7:56
